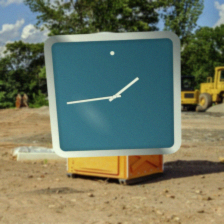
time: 1:44
